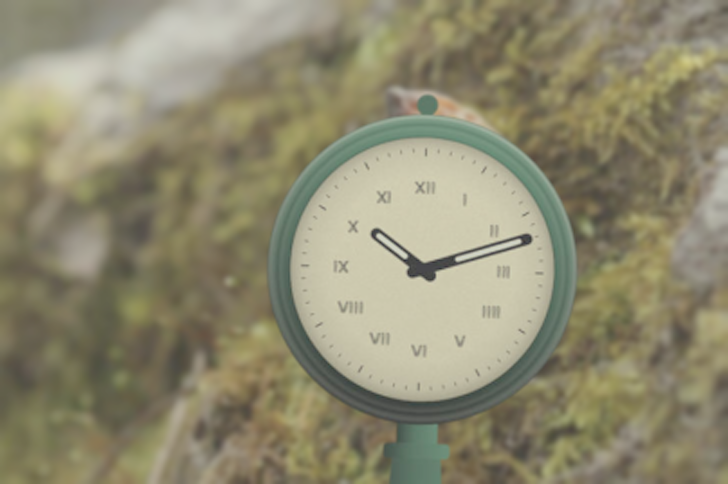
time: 10:12
